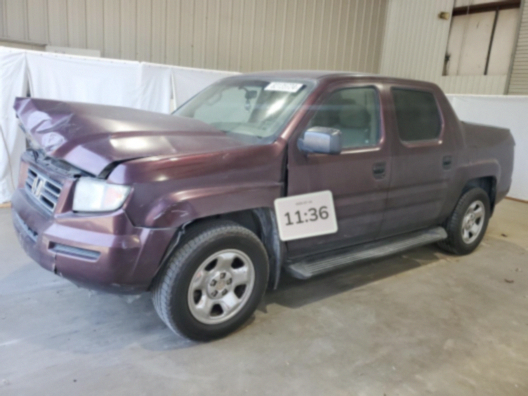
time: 11:36
